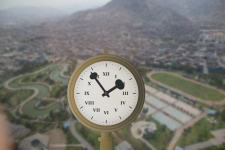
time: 1:54
